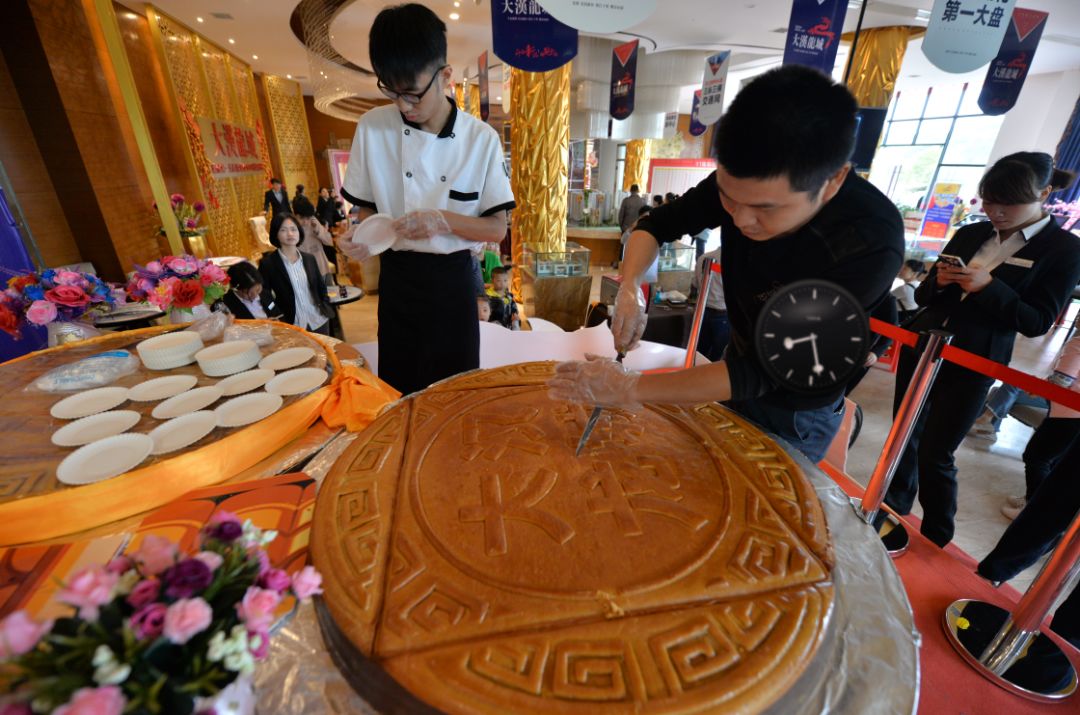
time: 8:28
